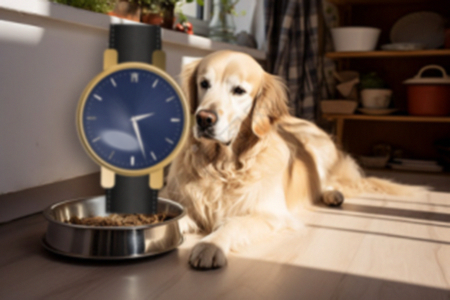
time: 2:27
